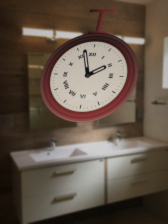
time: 1:57
